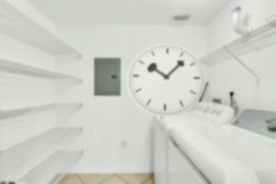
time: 10:07
